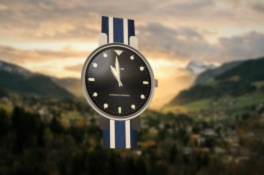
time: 10:59
